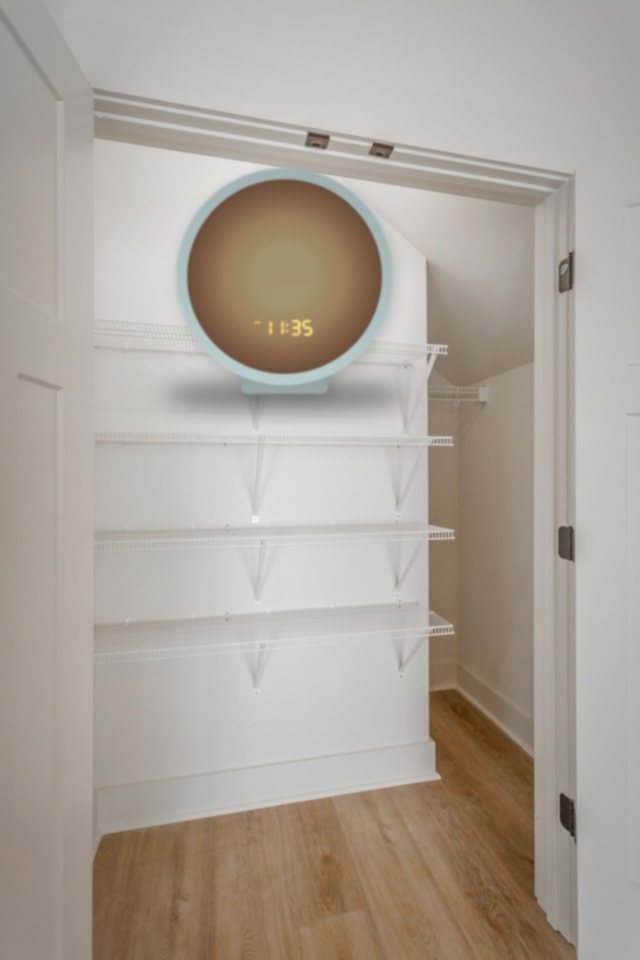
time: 11:35
